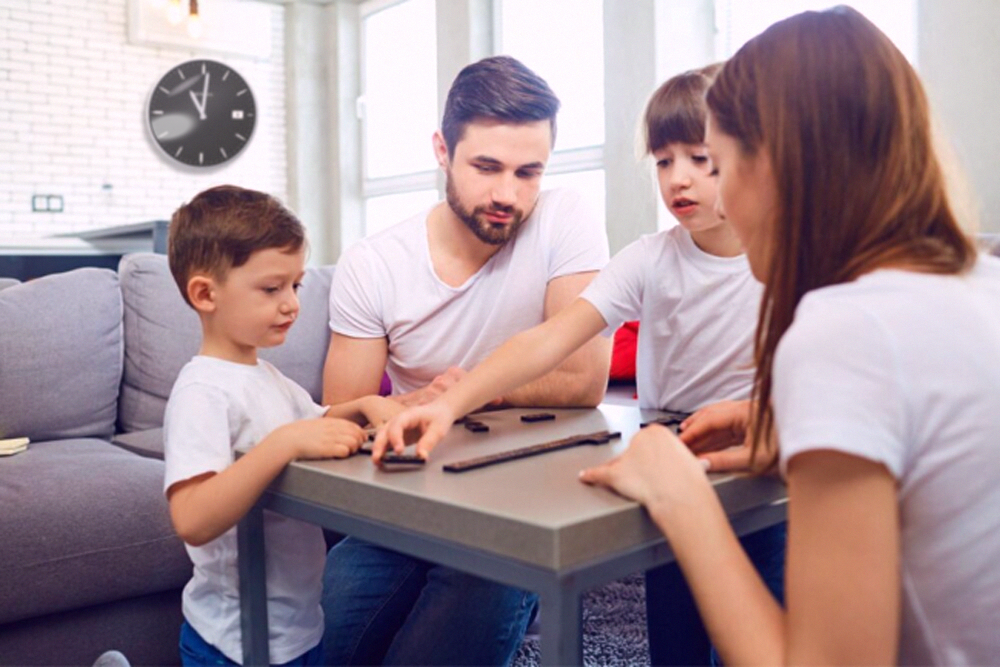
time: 11:01
